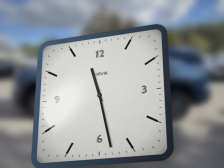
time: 11:28
